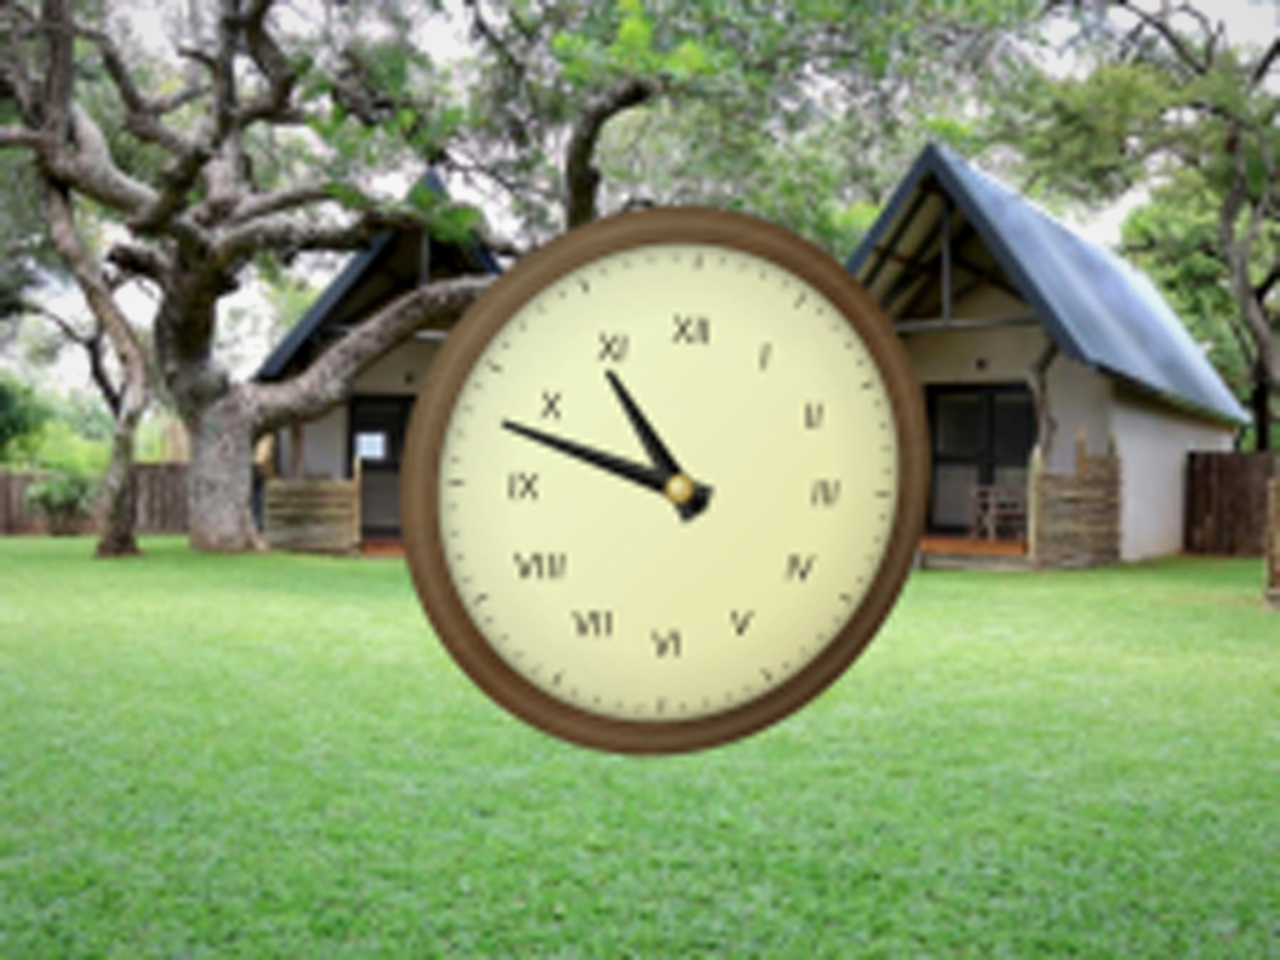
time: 10:48
